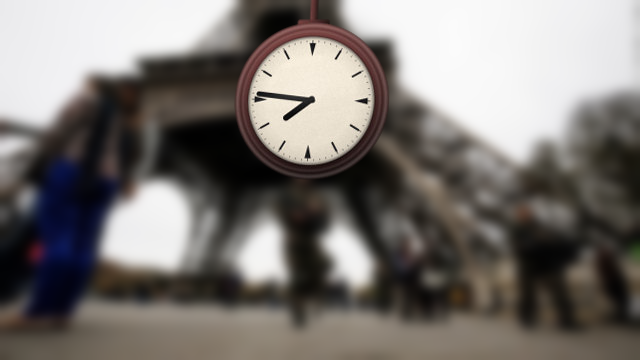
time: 7:46
